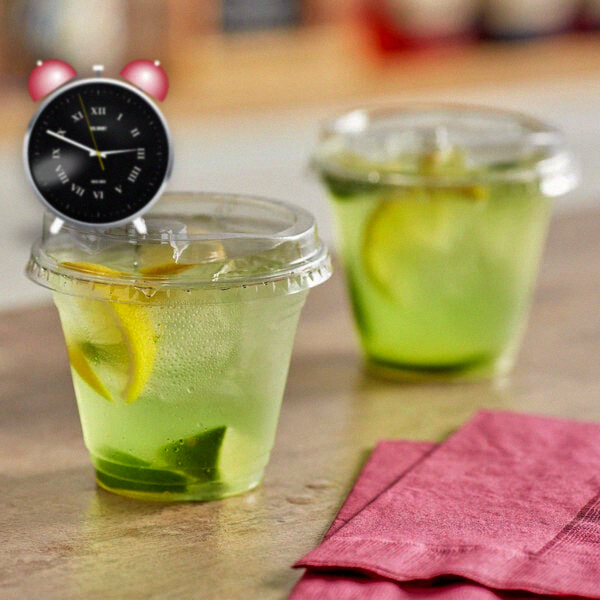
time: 2:48:57
